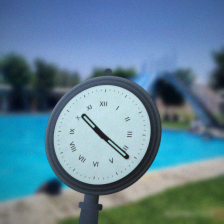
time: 10:21
